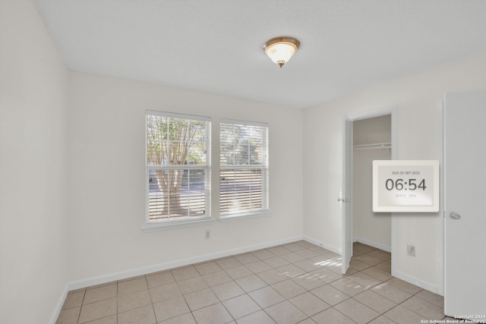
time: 6:54
